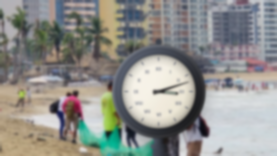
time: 3:12
